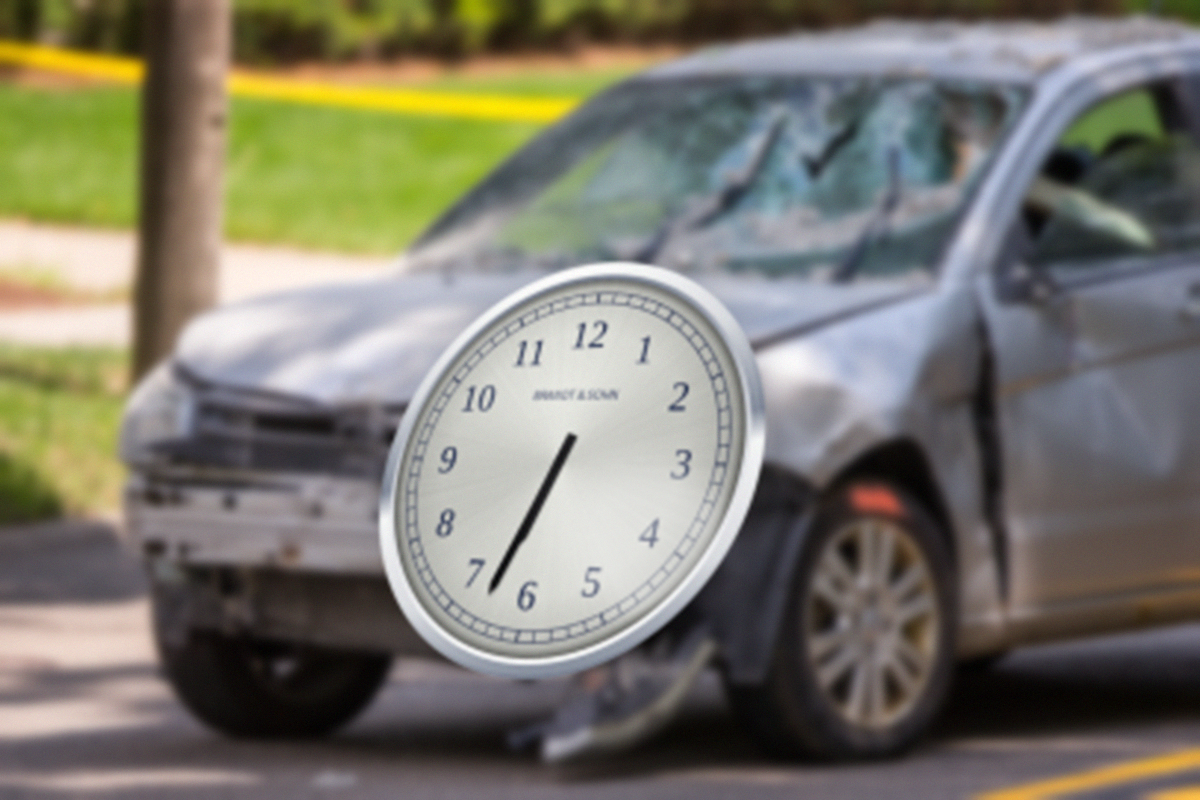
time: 6:33
